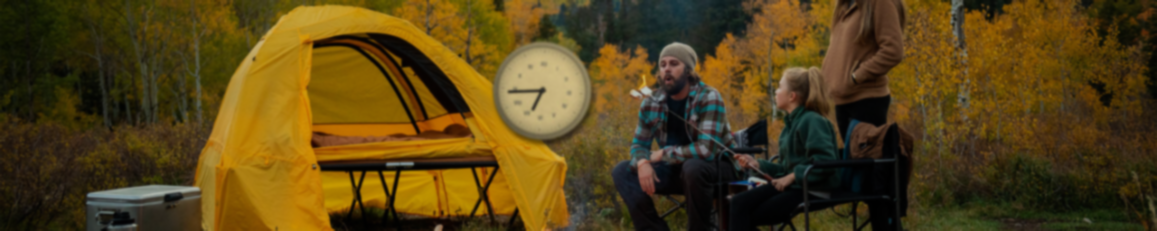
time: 6:44
